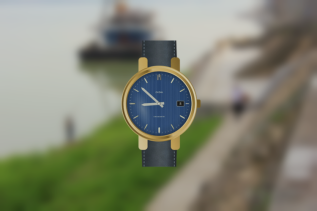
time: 8:52
